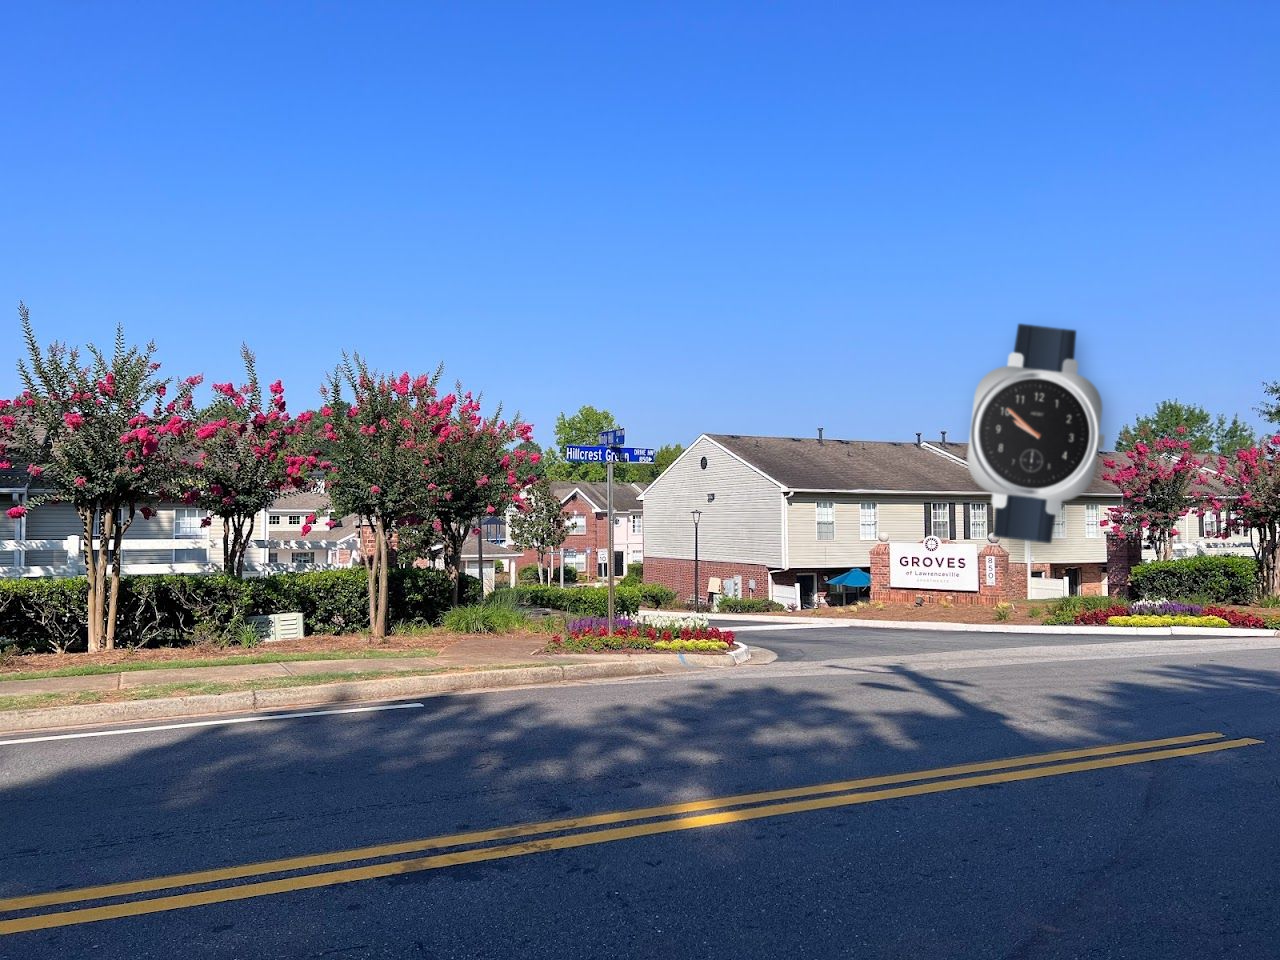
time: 9:51
